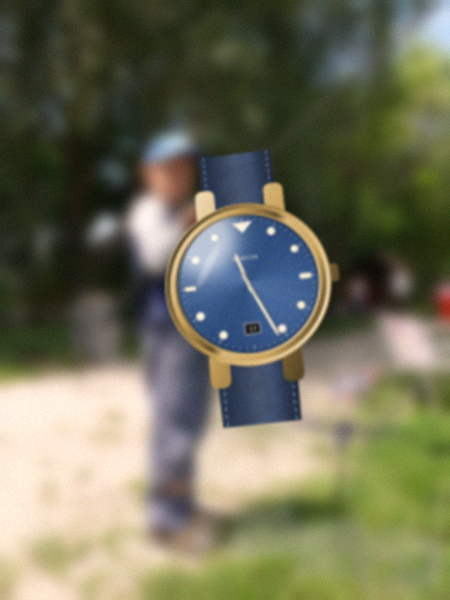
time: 11:26
